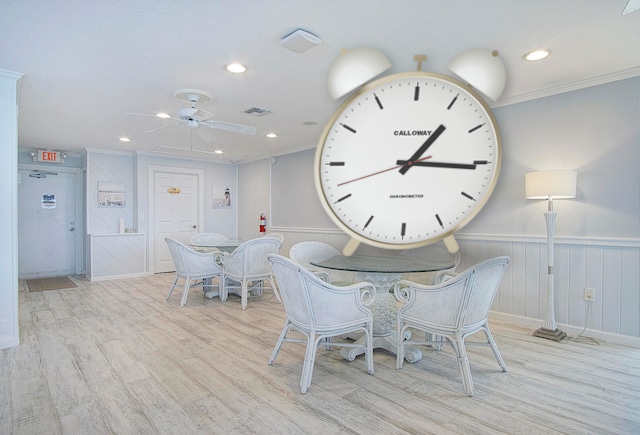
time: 1:15:42
